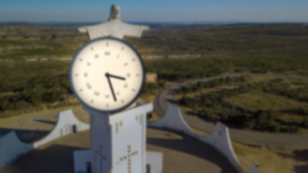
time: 3:27
